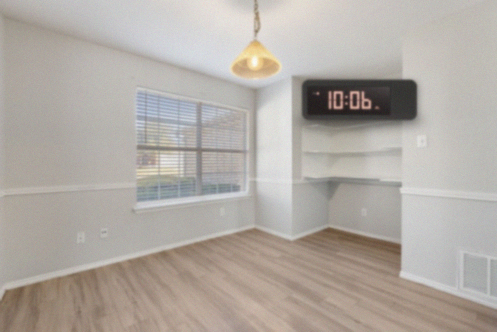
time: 10:06
